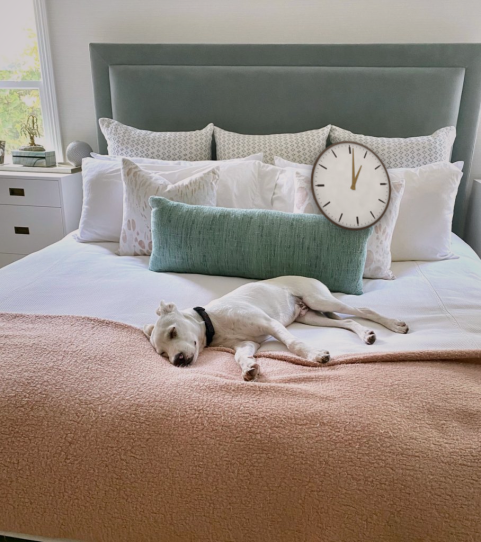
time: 1:01
